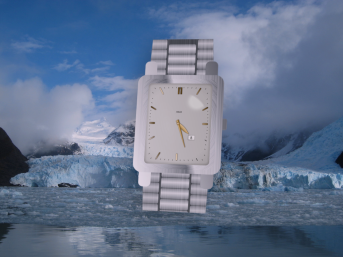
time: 4:27
